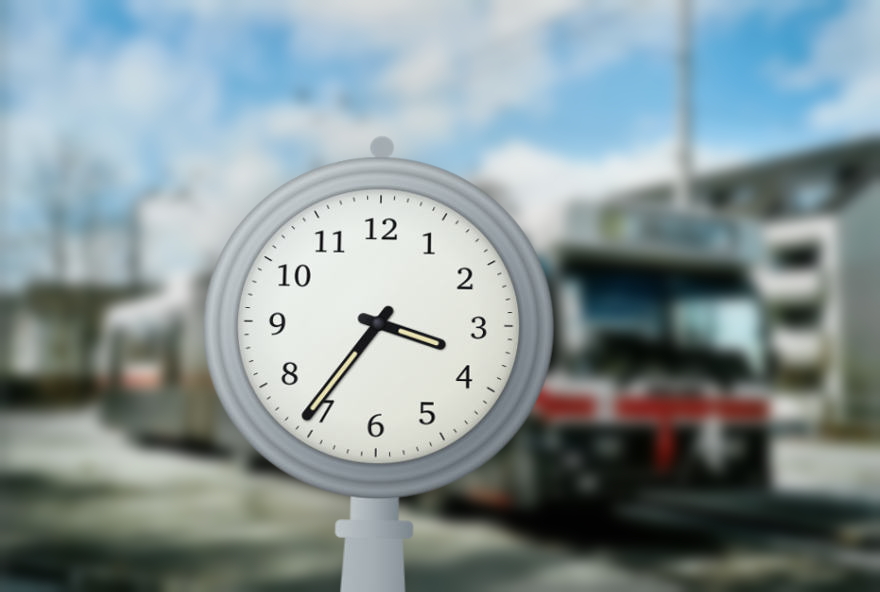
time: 3:36
